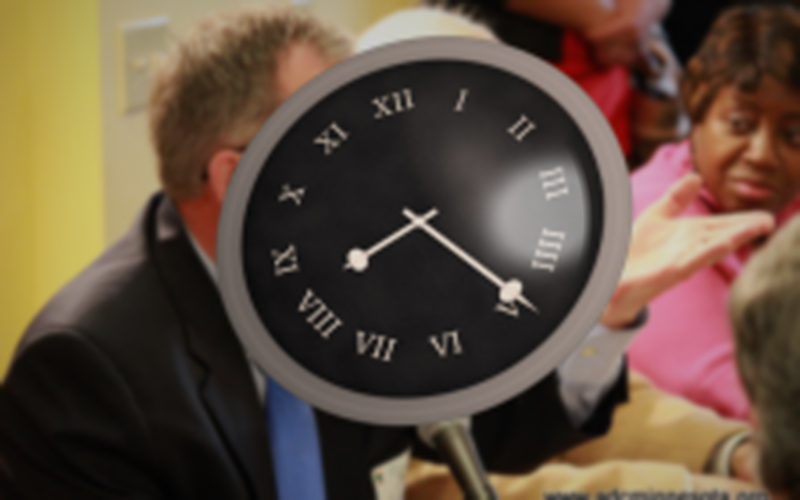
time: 8:24
